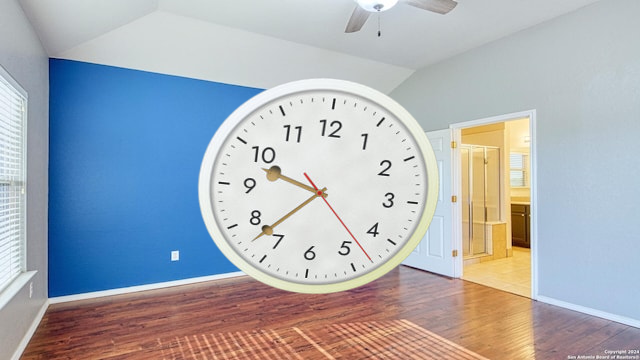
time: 9:37:23
